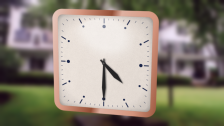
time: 4:30
